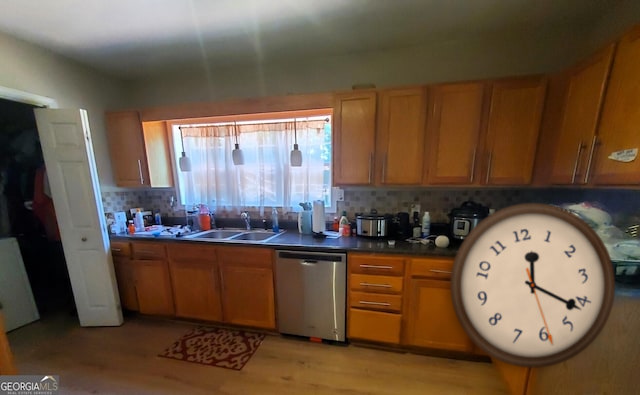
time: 12:21:29
